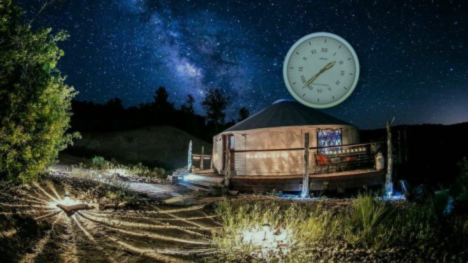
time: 1:37
